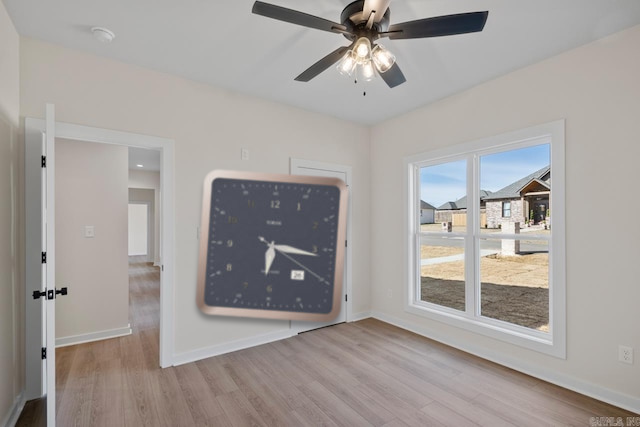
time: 6:16:20
